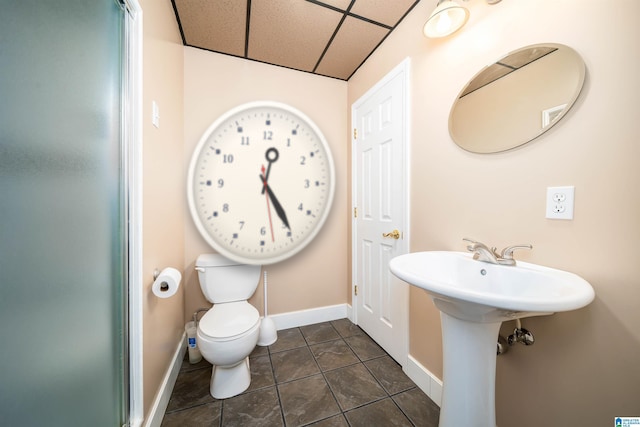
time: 12:24:28
